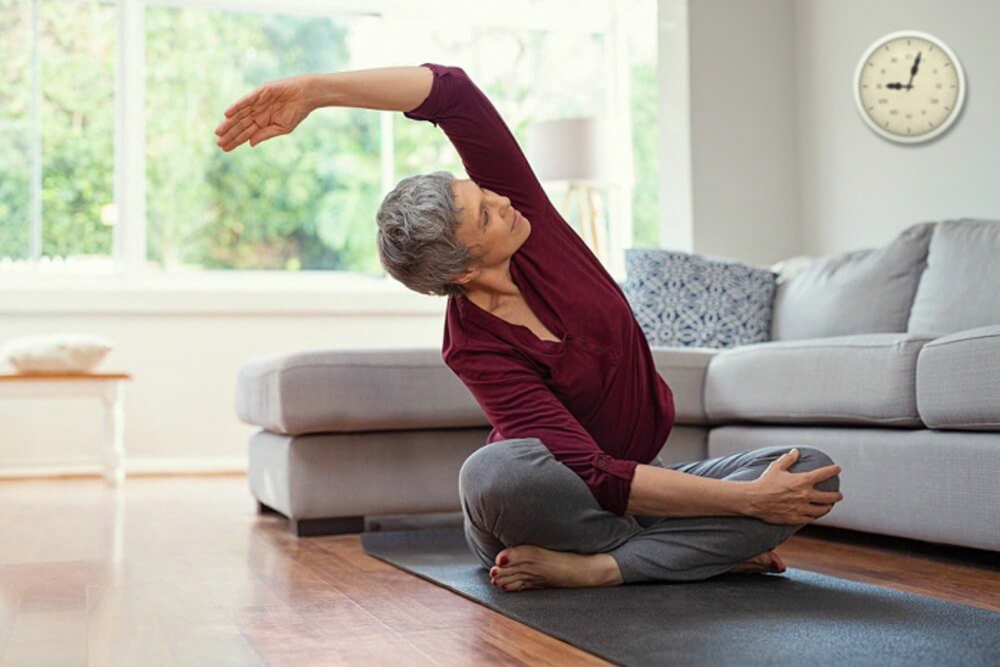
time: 9:03
